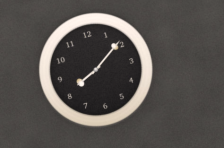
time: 8:09
